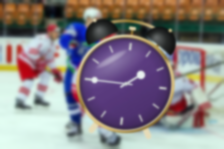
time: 1:45
